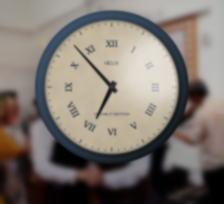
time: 6:53
